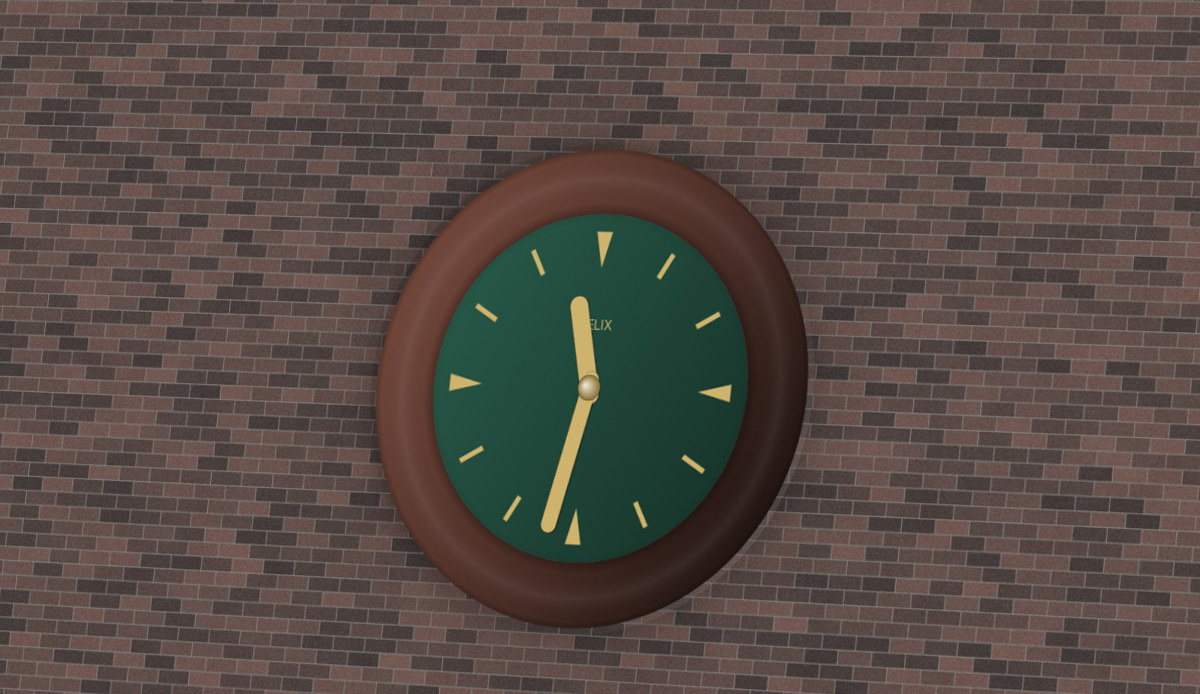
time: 11:32
